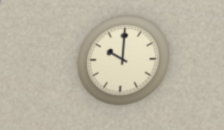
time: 10:00
